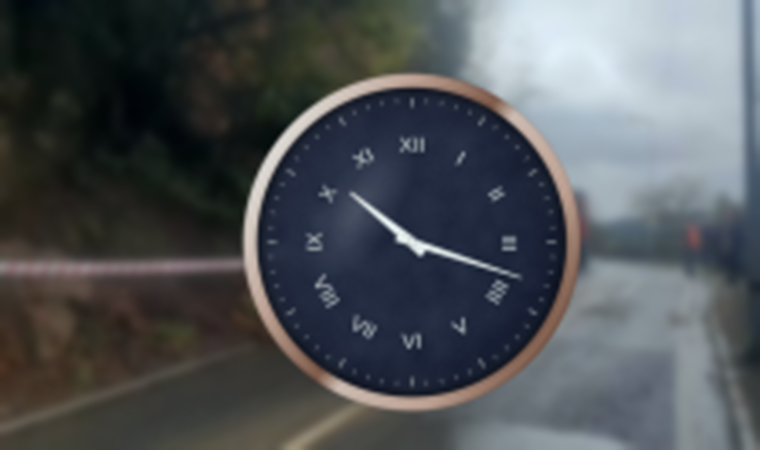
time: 10:18
